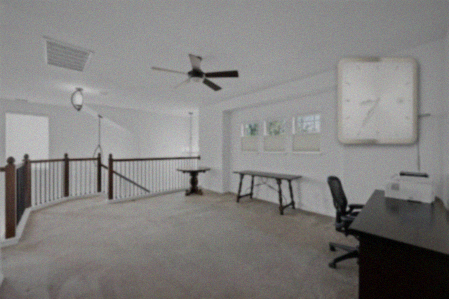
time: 8:35
